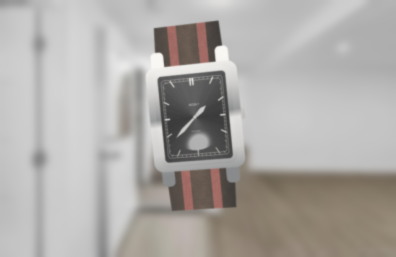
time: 1:38
